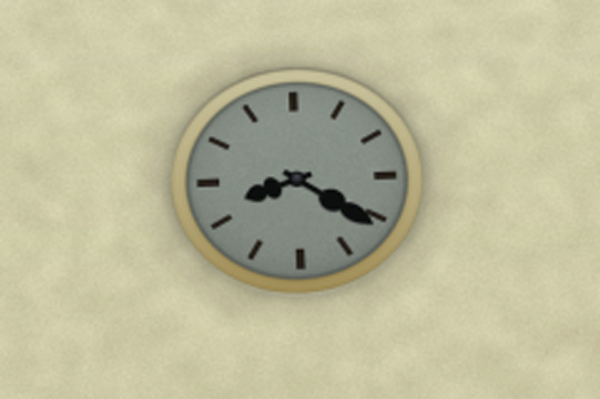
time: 8:21
